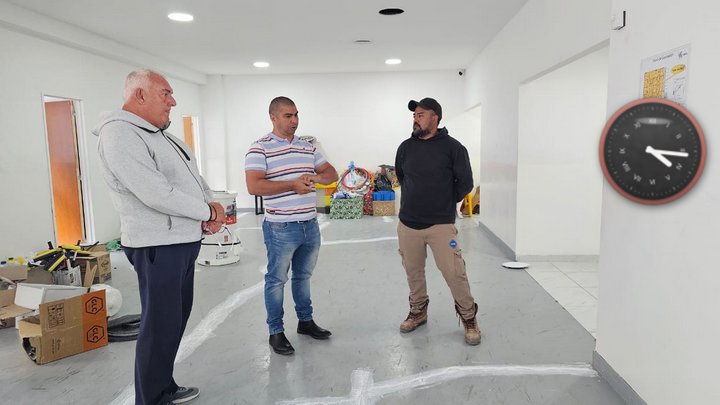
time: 4:16
